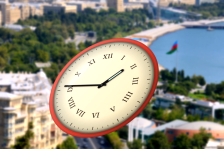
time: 1:46
